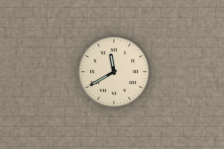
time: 11:40
